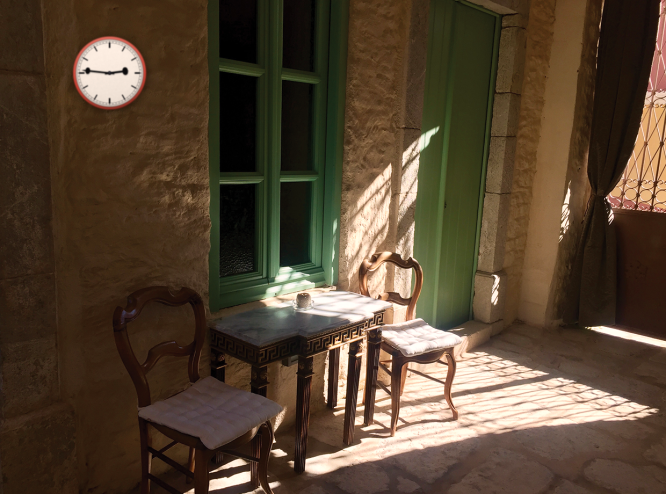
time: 2:46
